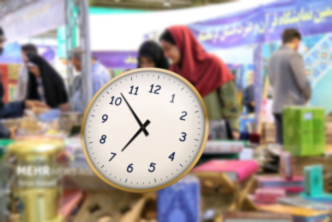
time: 6:52
